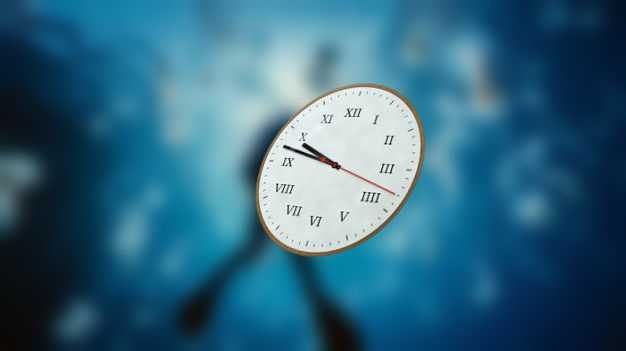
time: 9:47:18
